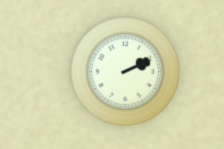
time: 2:11
